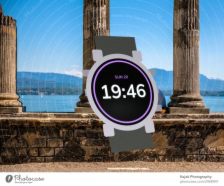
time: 19:46
